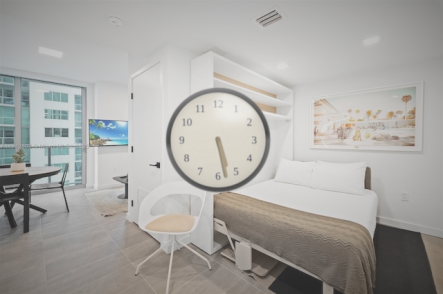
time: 5:28
